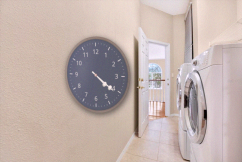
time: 4:21
